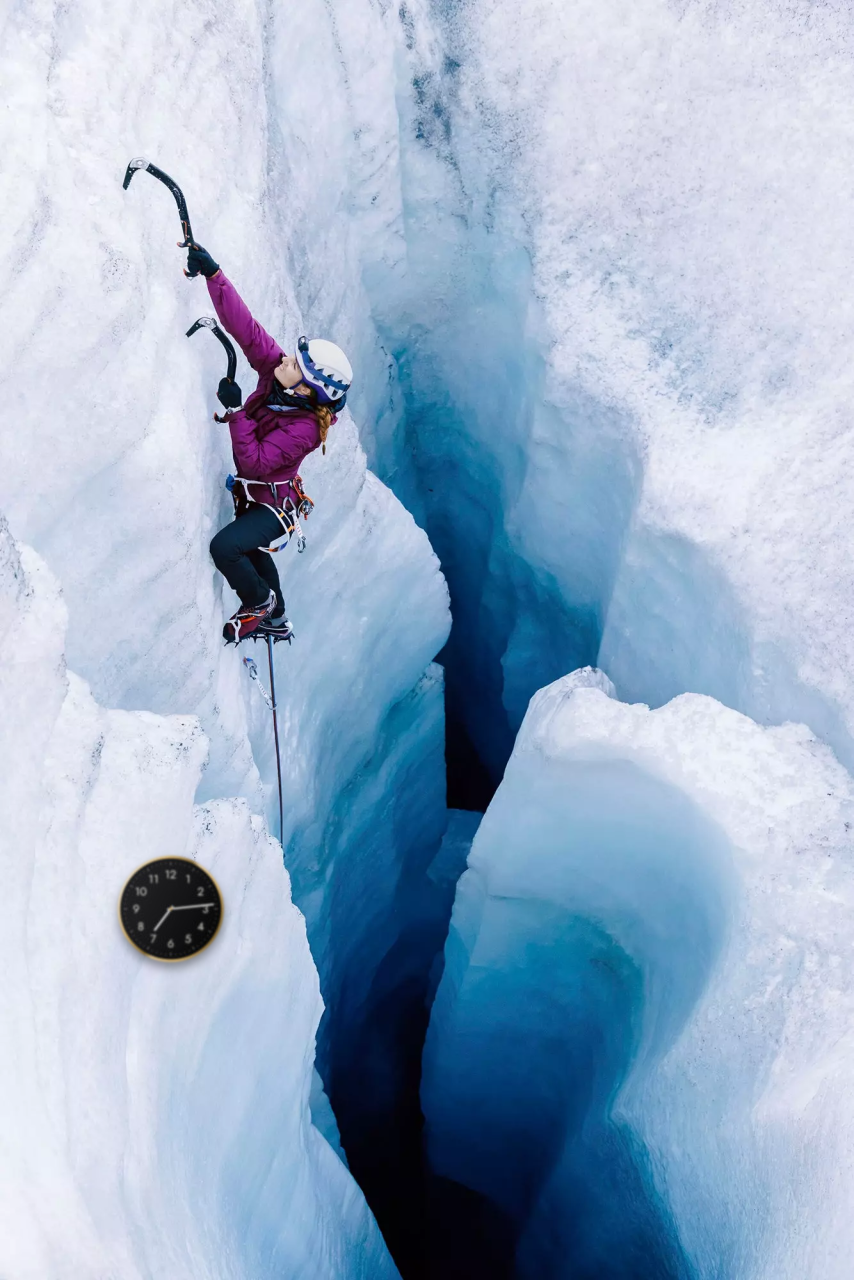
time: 7:14
